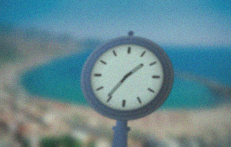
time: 1:36
